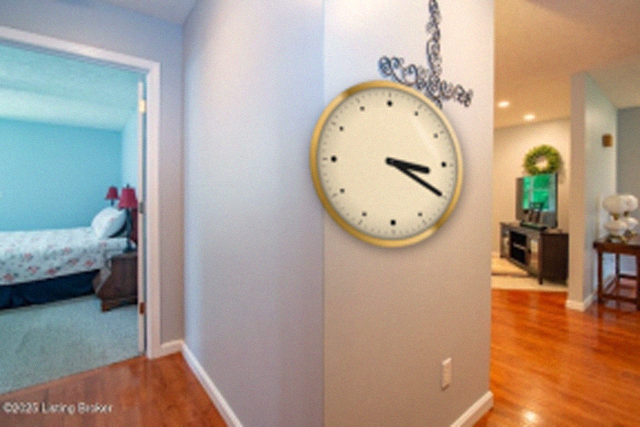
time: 3:20
